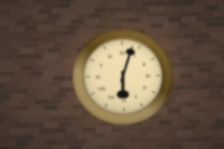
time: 6:03
